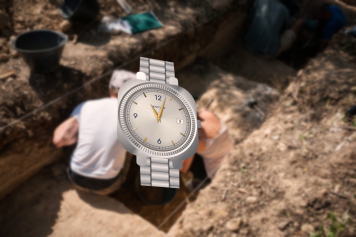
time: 11:03
